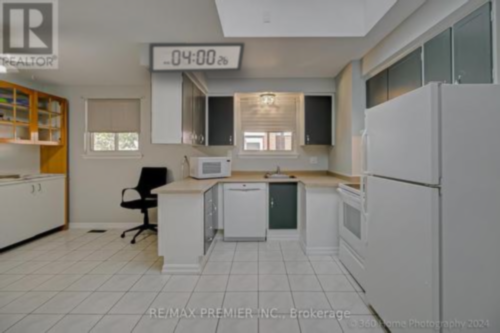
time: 4:00
